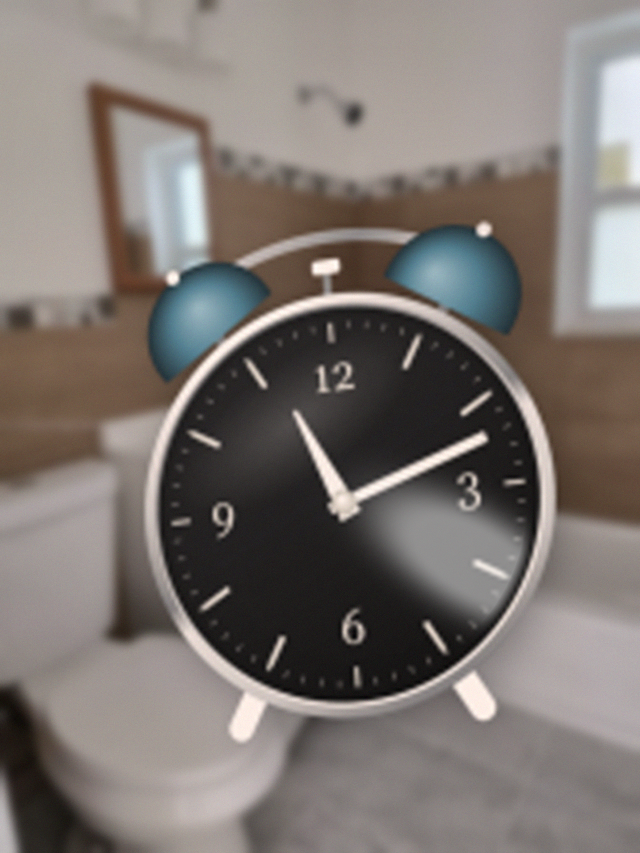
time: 11:12
